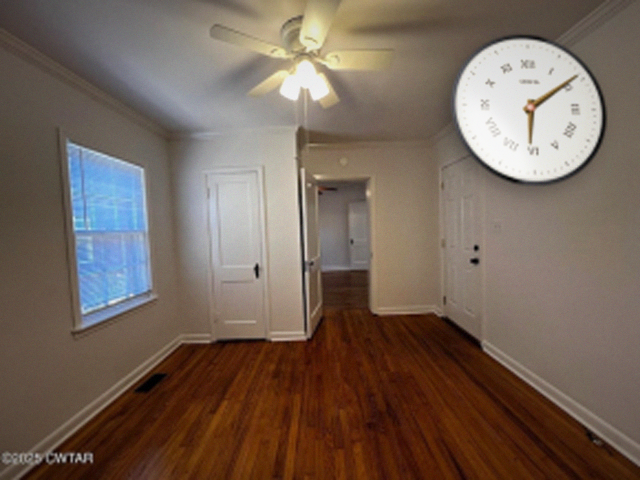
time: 6:09
